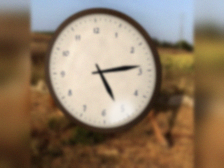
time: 5:14
